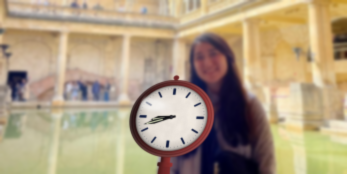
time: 8:42
